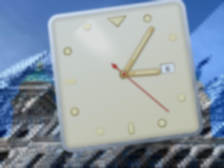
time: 3:06:23
